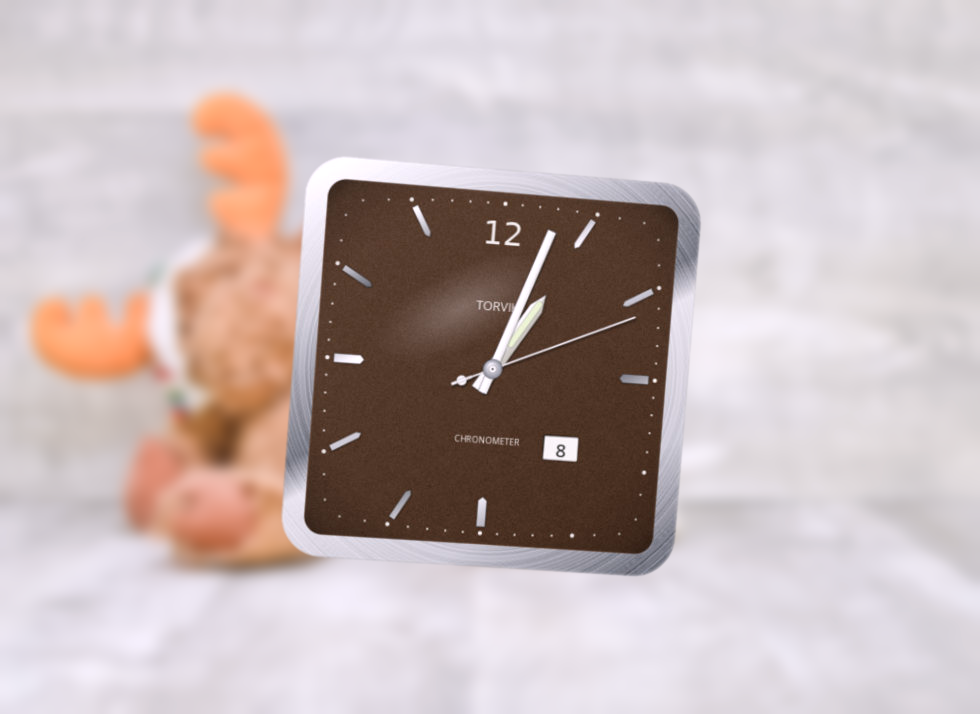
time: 1:03:11
